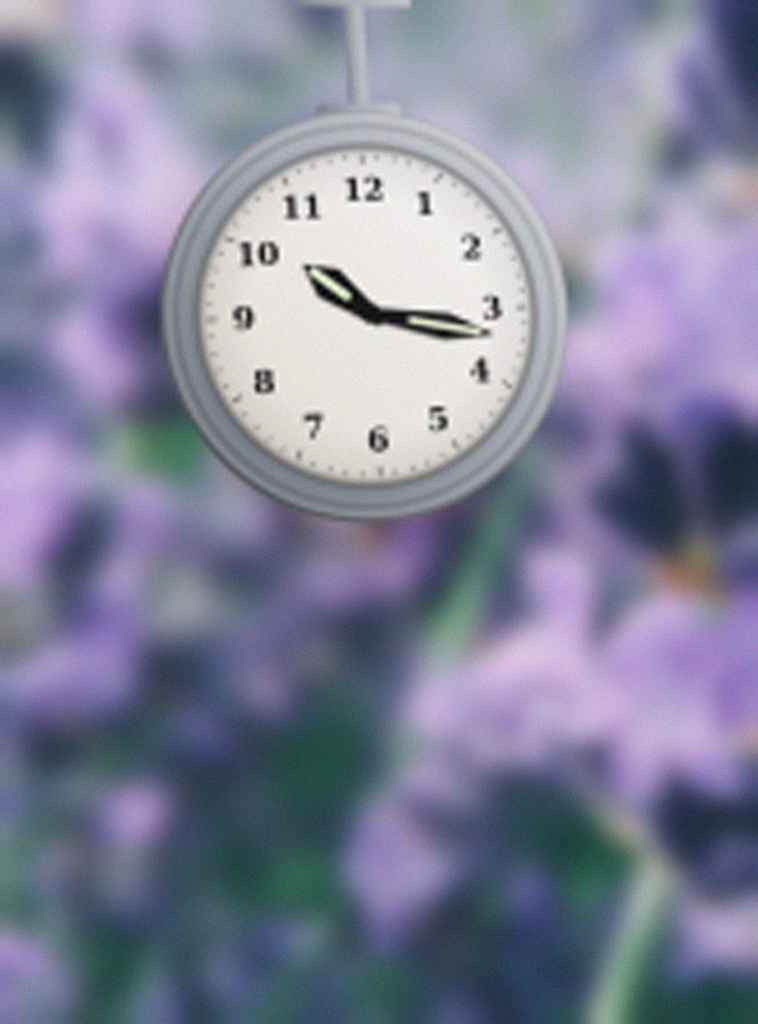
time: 10:17
